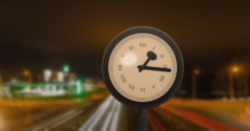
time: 1:16
